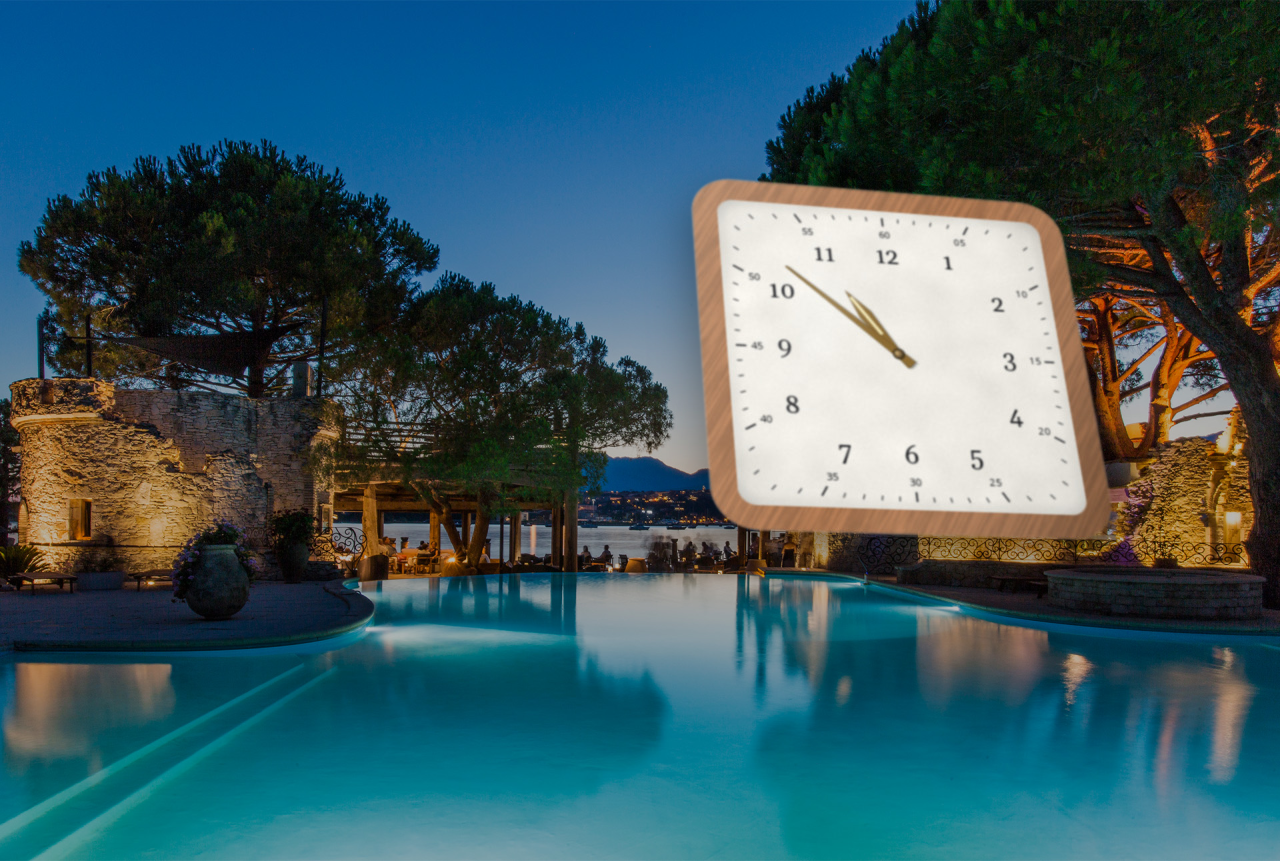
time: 10:52
